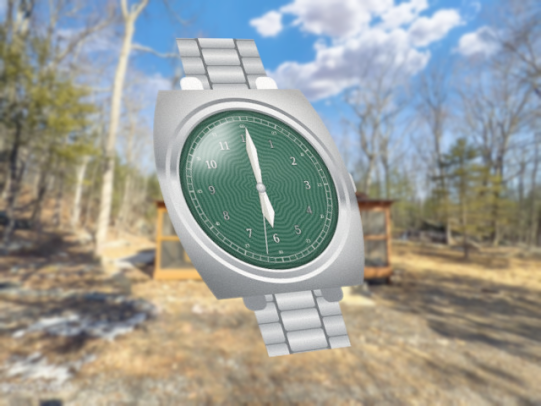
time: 6:00:32
